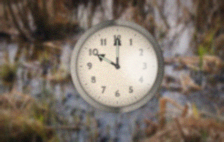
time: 10:00
